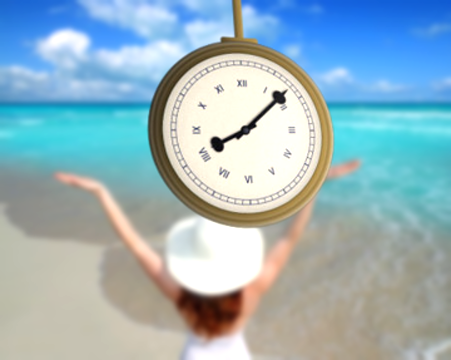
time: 8:08
